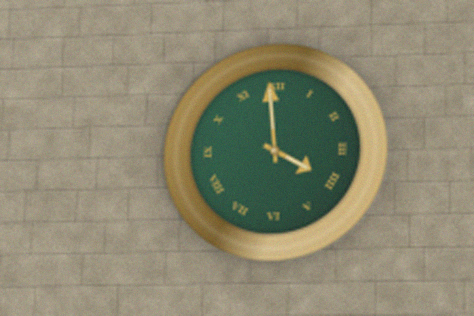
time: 3:59
